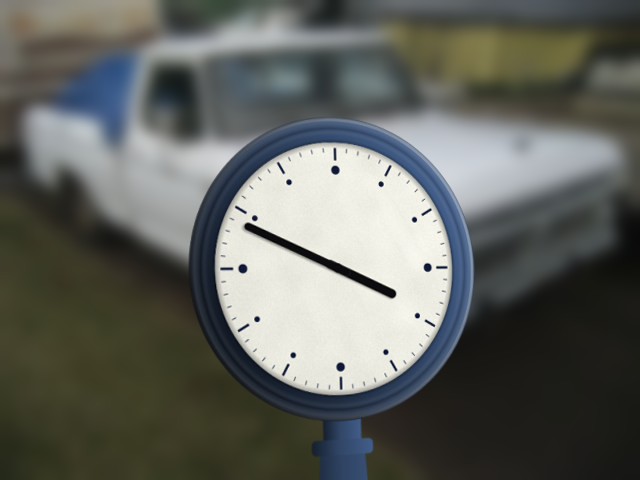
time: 3:49
